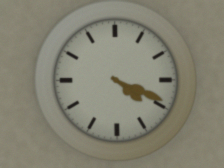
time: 4:19
